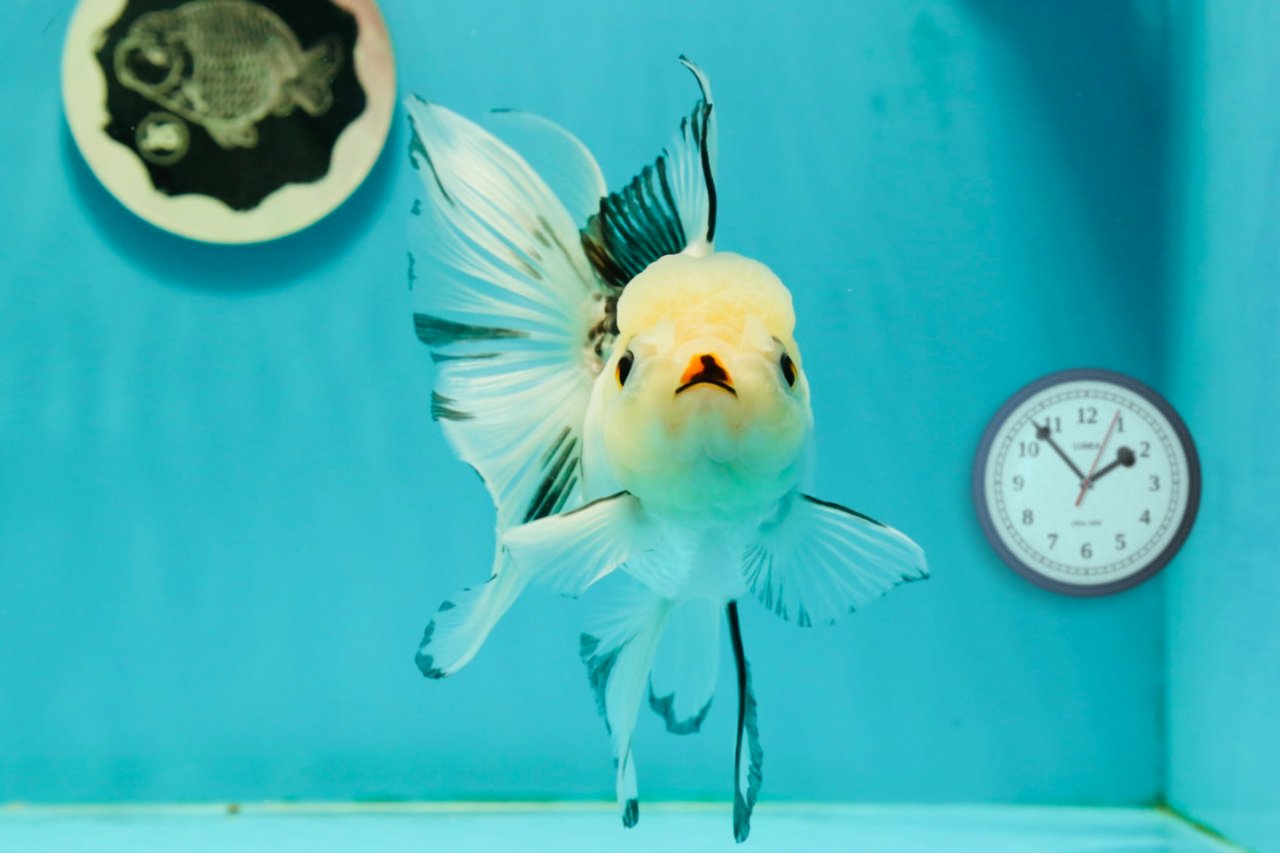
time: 1:53:04
